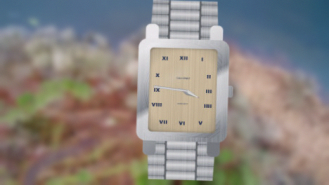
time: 3:46
